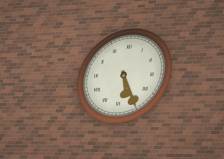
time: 5:25
